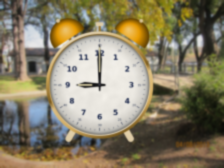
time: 9:00
